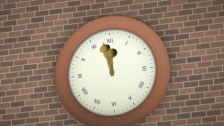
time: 11:58
